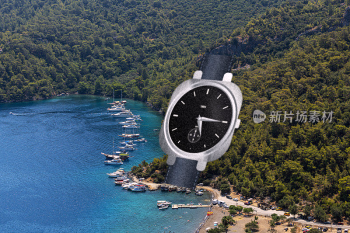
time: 5:15
